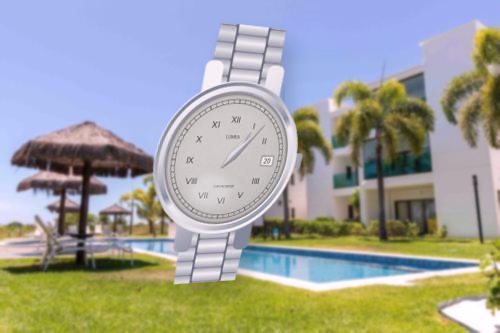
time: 1:07
